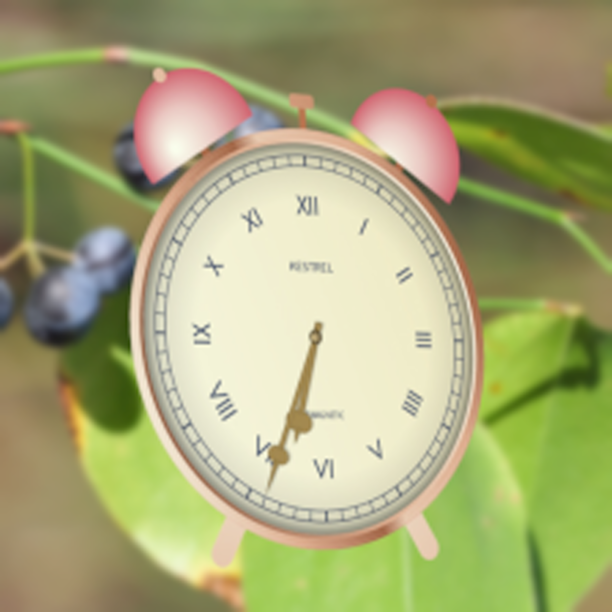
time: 6:34
